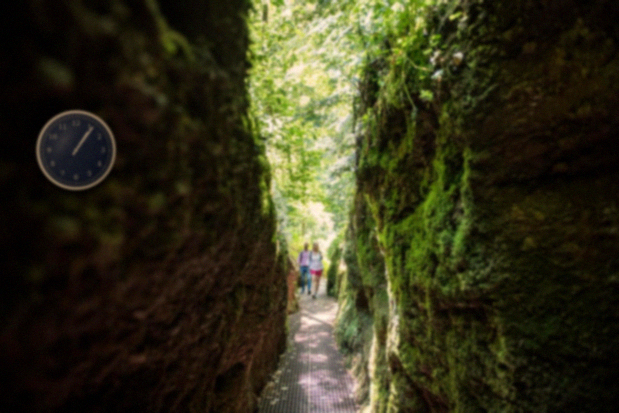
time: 1:06
